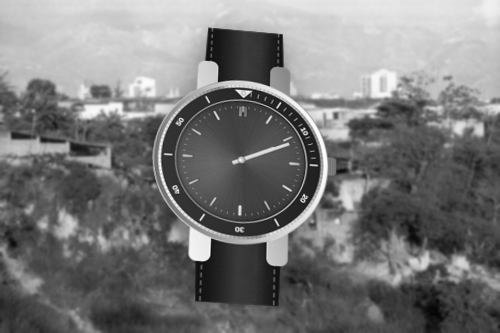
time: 2:11
